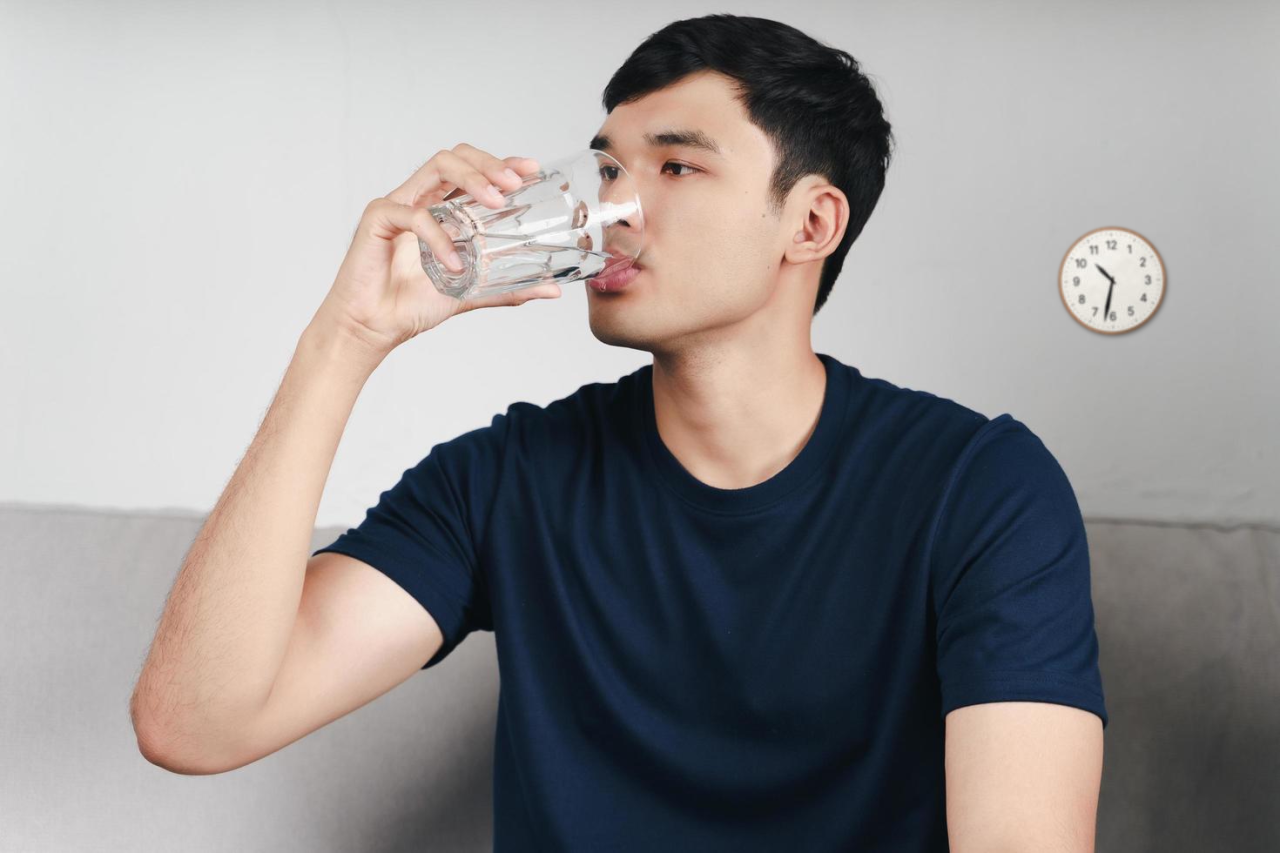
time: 10:32
